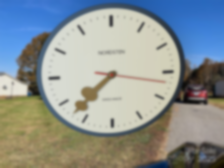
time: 7:37:17
